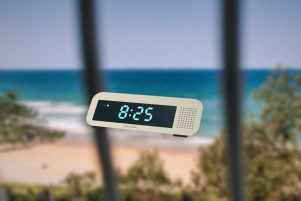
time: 8:25
